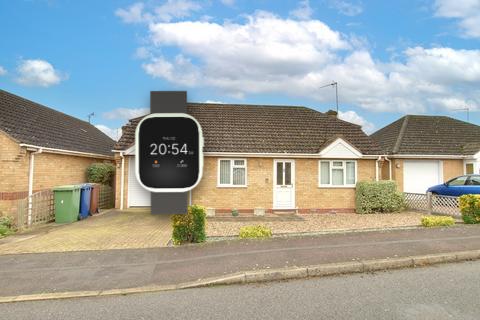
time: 20:54
